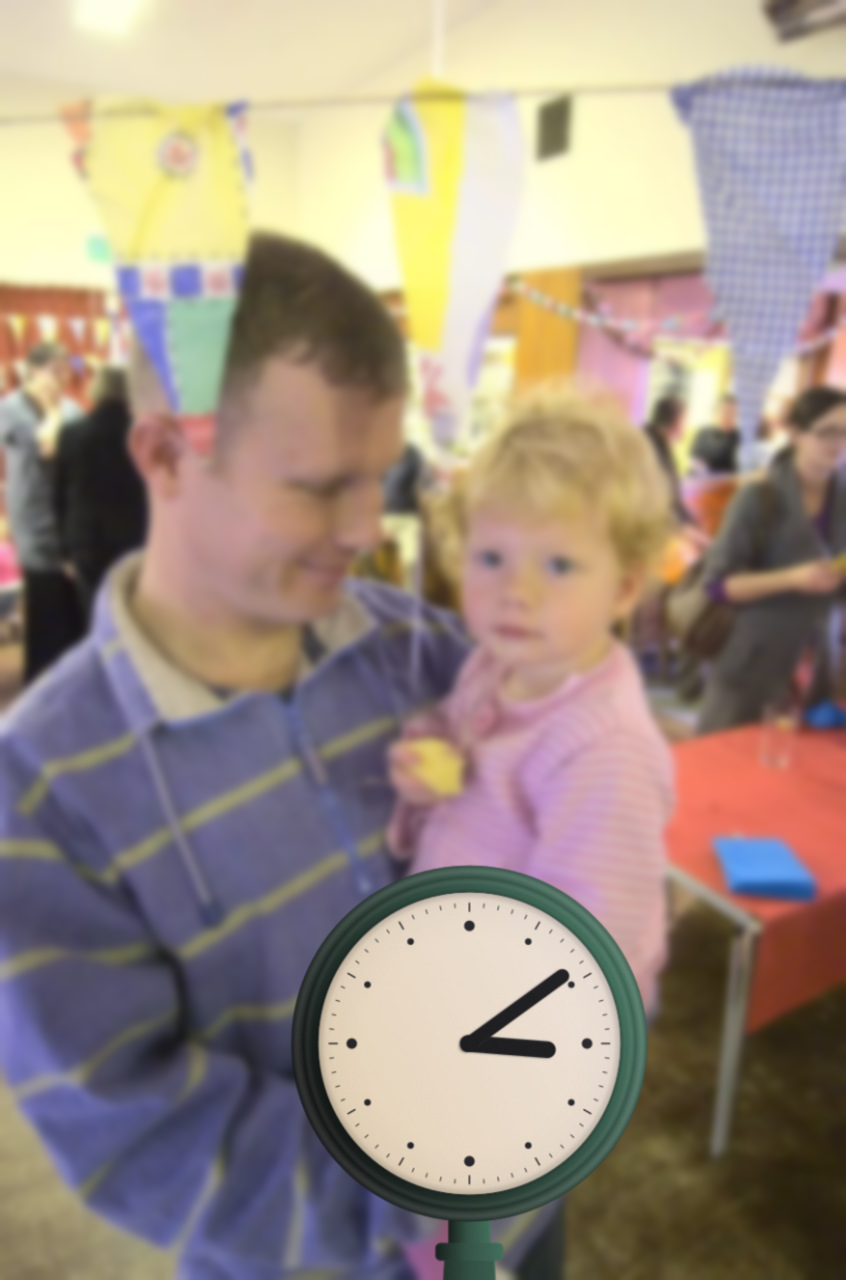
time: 3:09
